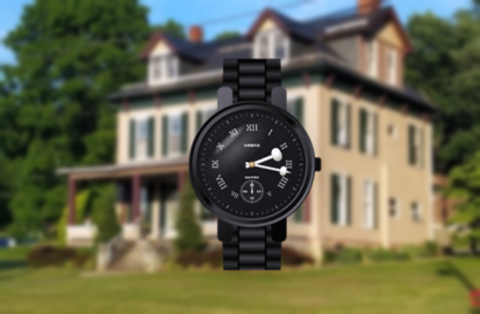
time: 2:17
